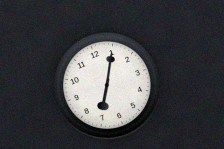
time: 7:05
